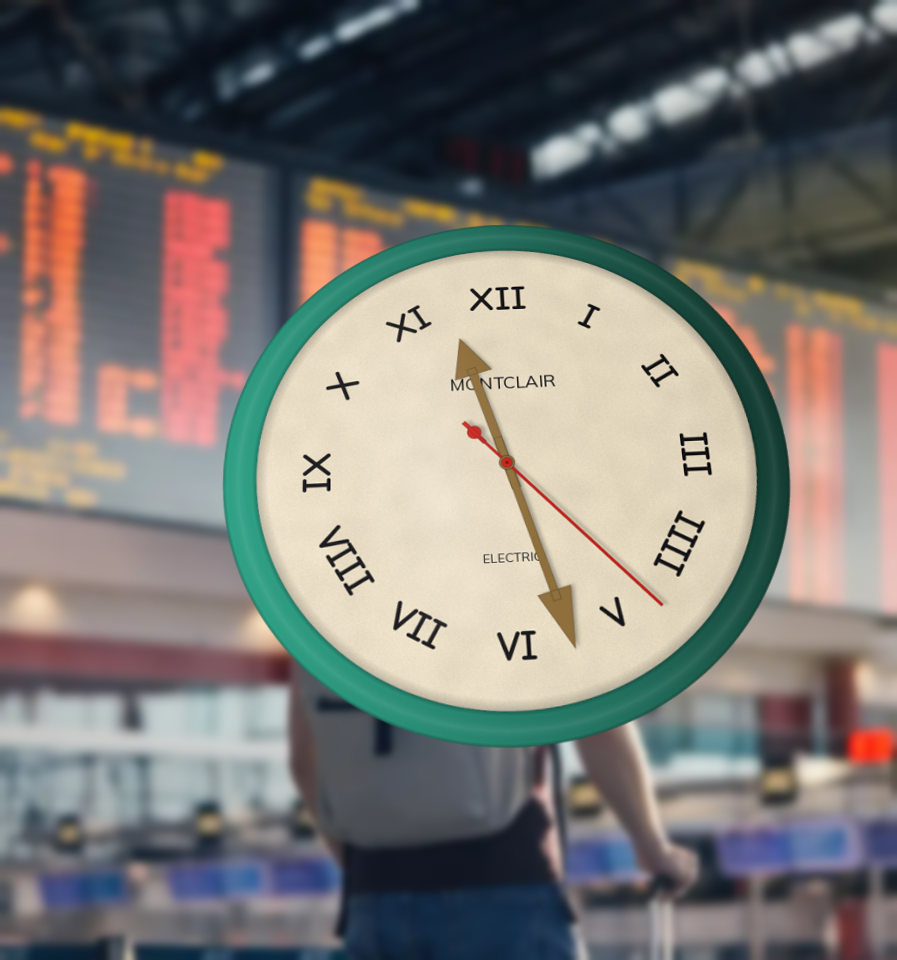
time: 11:27:23
